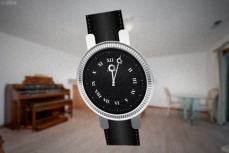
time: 12:04
